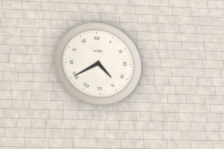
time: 4:40
